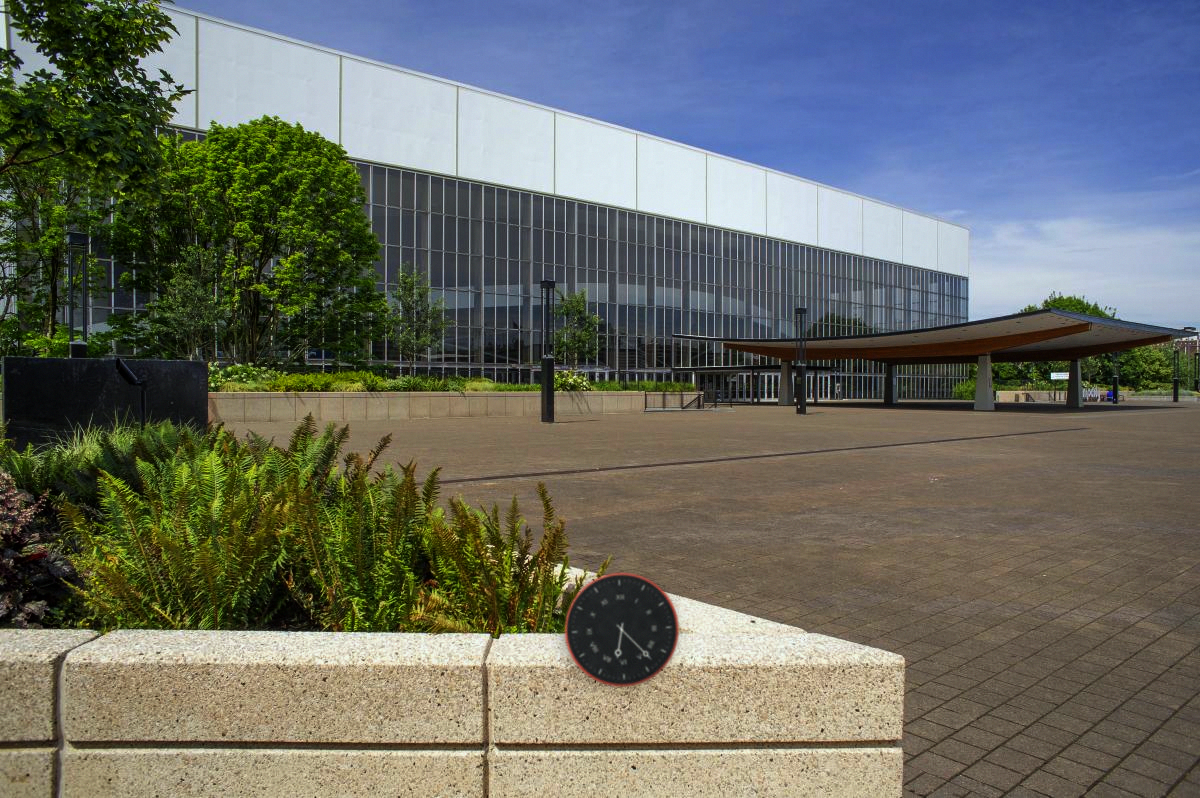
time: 6:23
